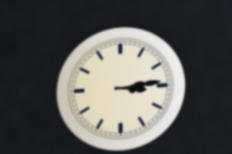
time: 3:14
